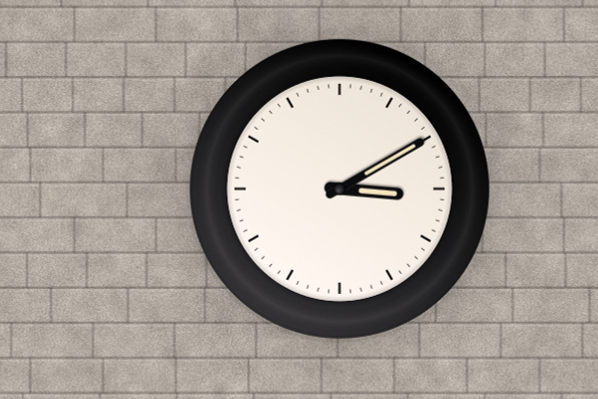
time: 3:10
